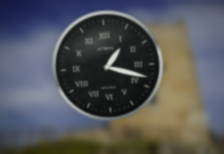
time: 1:18
